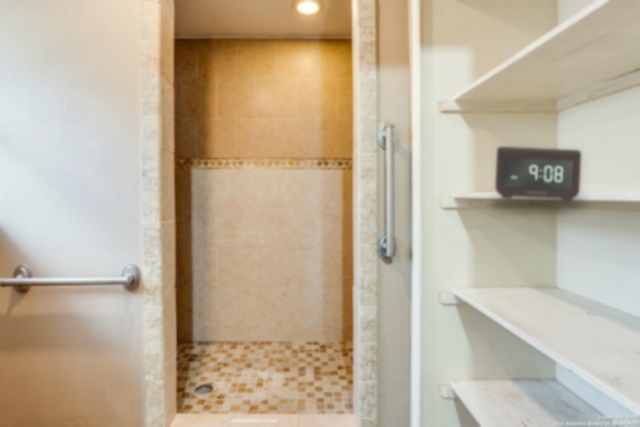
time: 9:08
